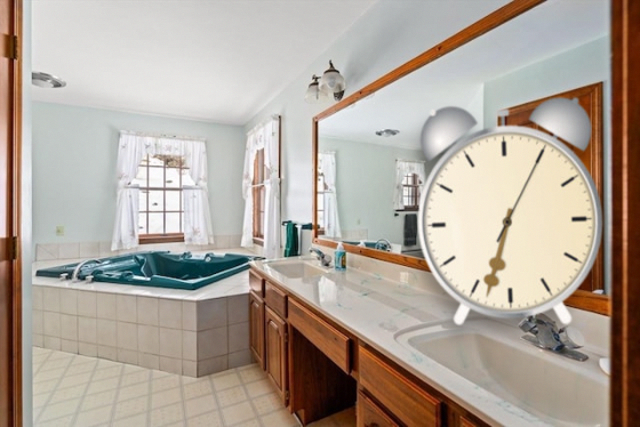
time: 6:33:05
